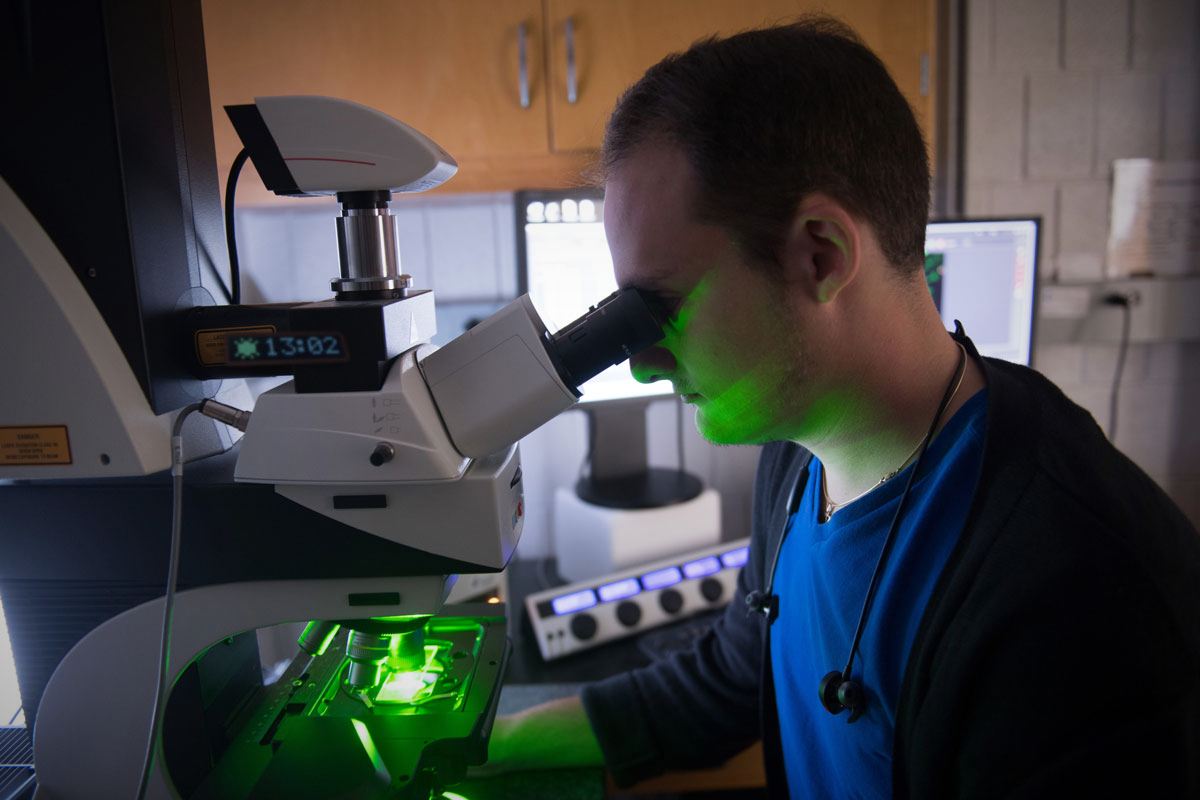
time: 13:02
